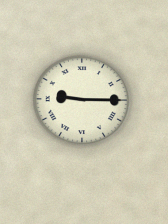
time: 9:15
